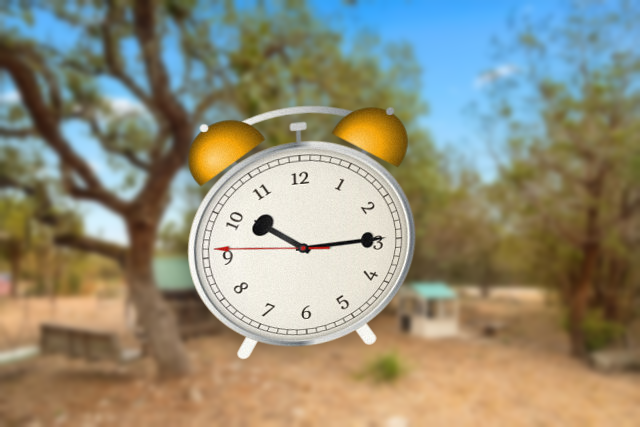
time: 10:14:46
